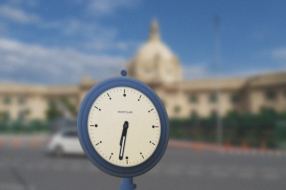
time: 6:32
